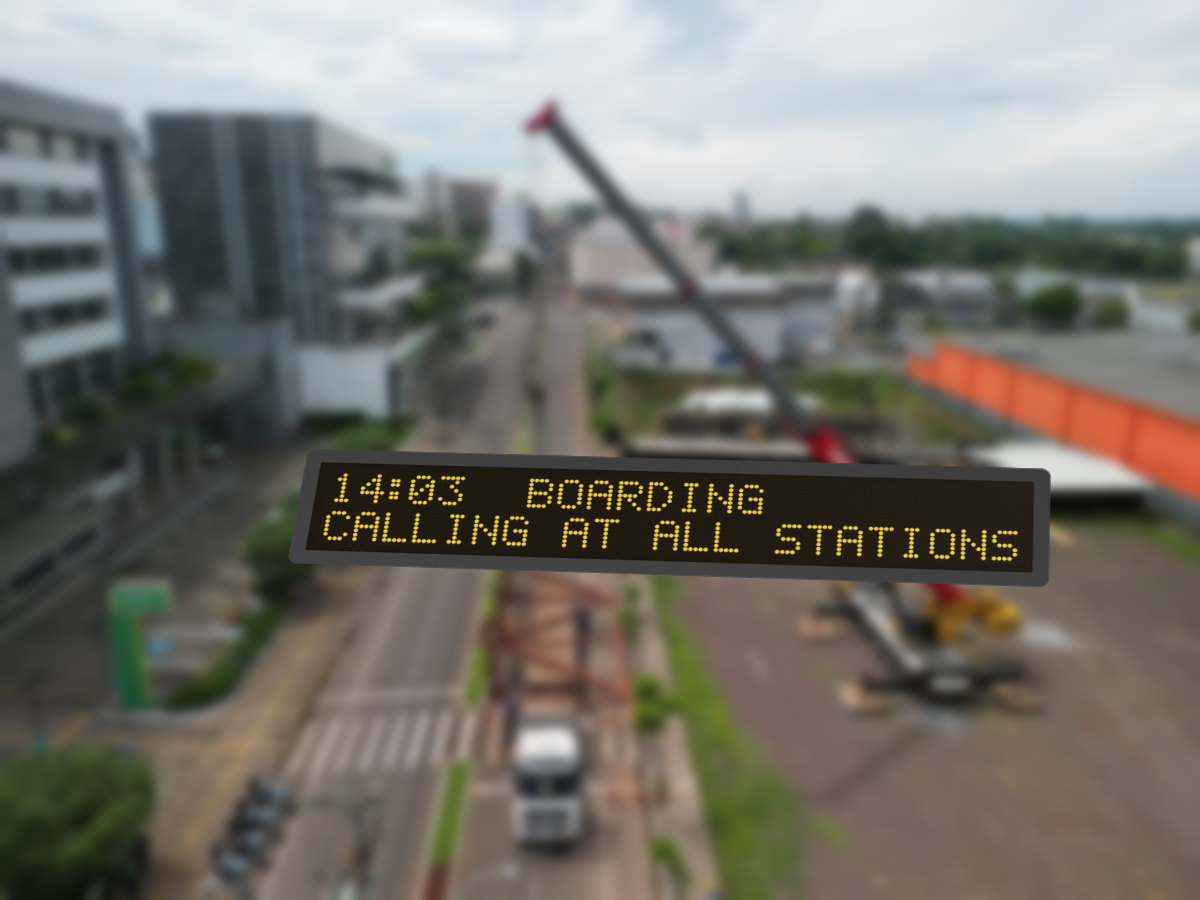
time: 14:03
